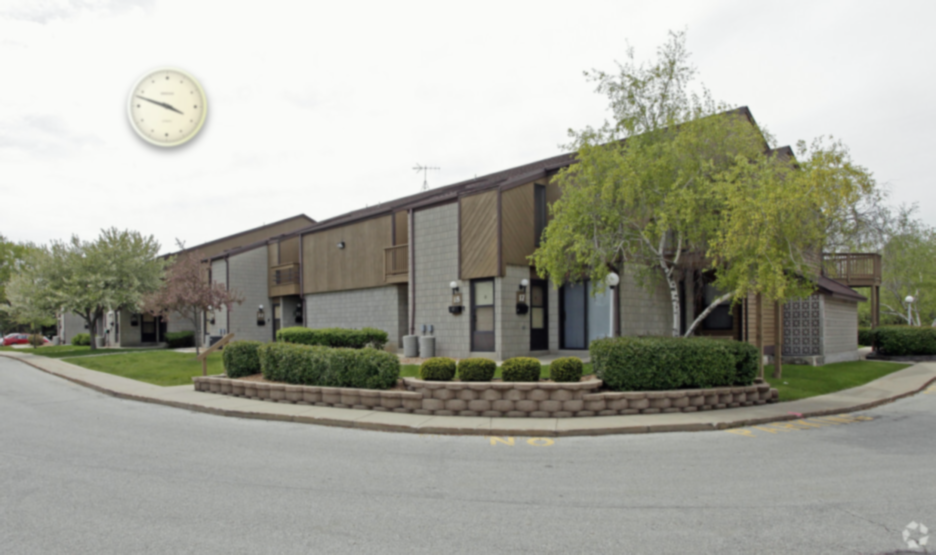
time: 3:48
